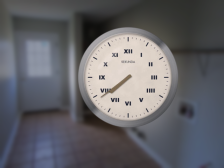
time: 7:39
